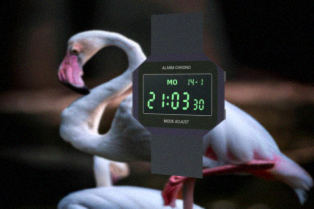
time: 21:03:30
